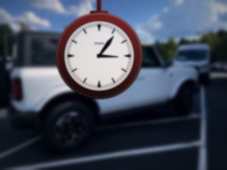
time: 3:06
